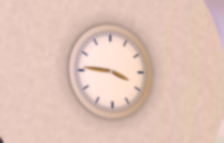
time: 3:46
